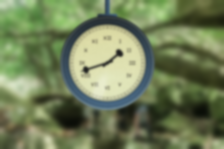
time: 1:42
